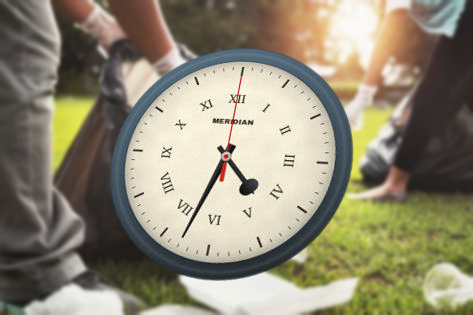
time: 4:33:00
